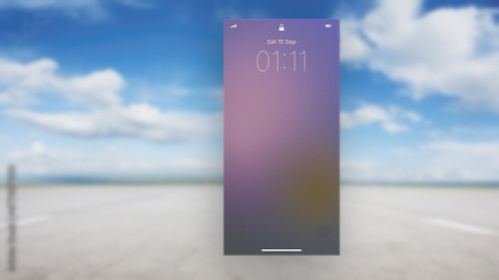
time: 1:11
